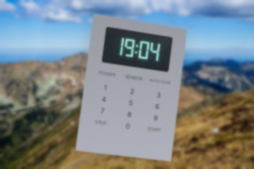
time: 19:04
